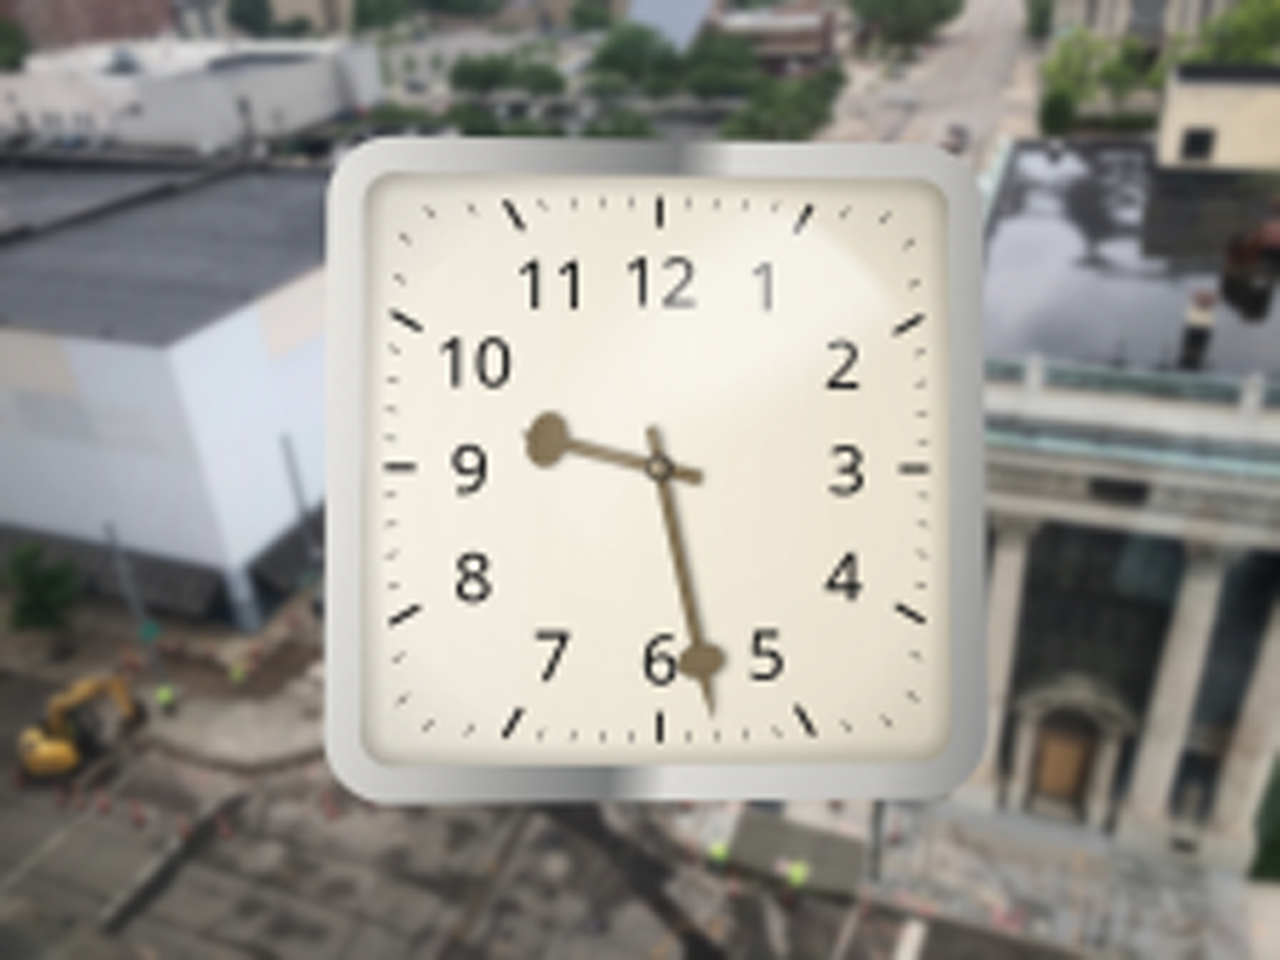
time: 9:28
